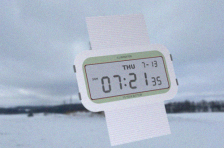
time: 7:21:35
